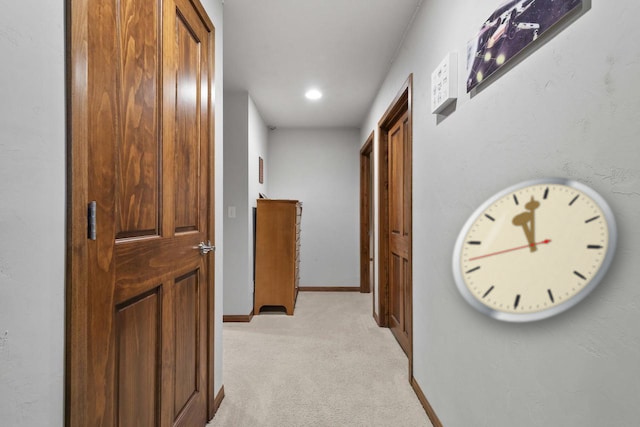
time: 10:57:42
